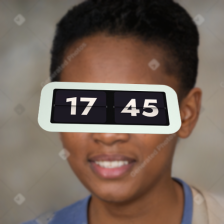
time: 17:45
